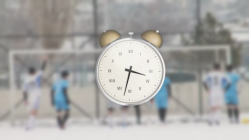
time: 3:32
